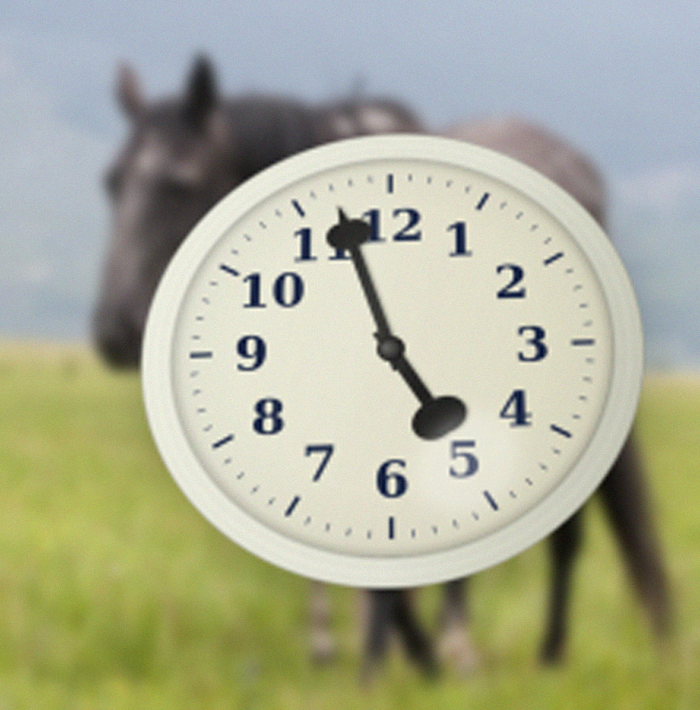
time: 4:57
